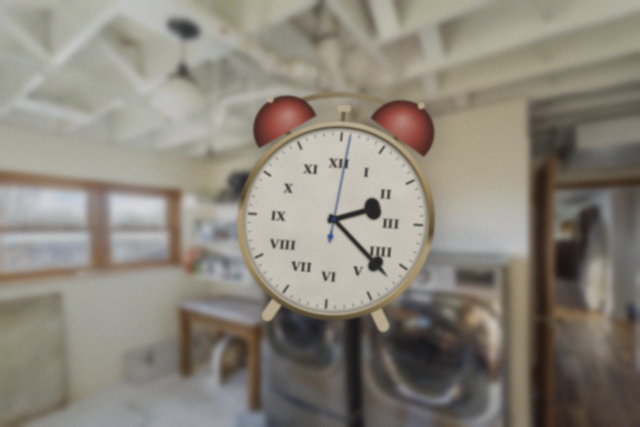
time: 2:22:01
